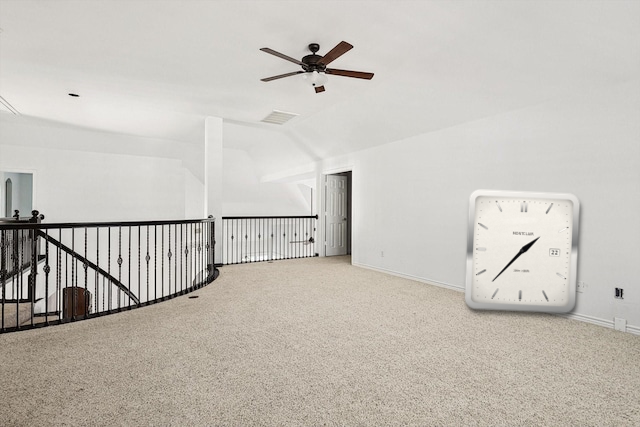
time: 1:37
